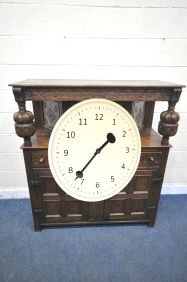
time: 1:37
